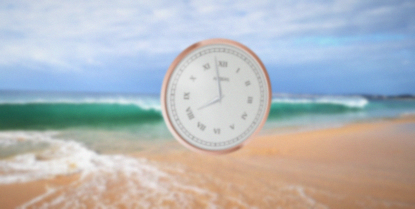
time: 7:58
